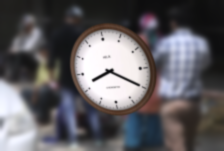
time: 8:20
